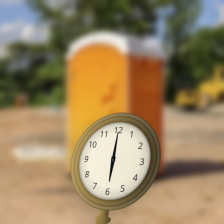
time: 6:00
